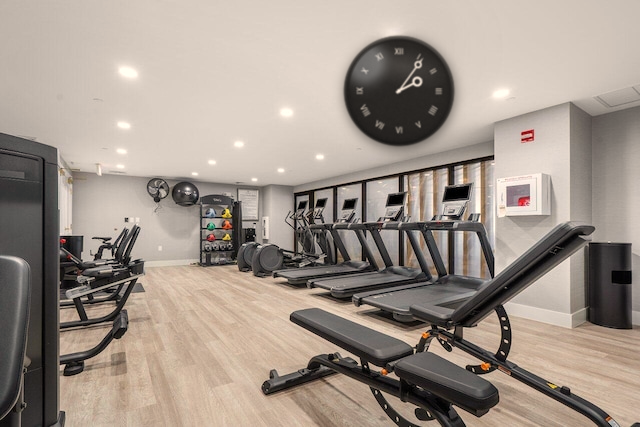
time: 2:06
